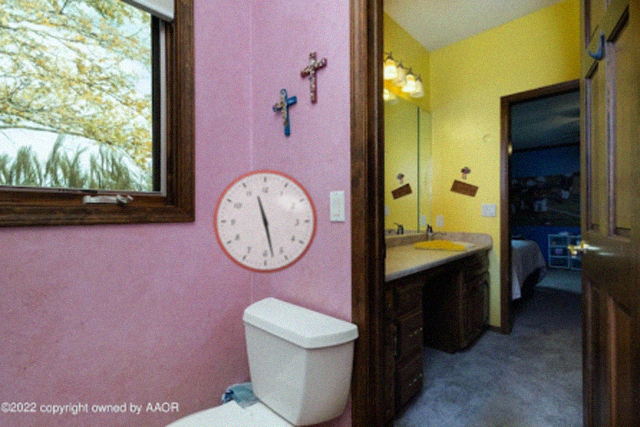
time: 11:28
